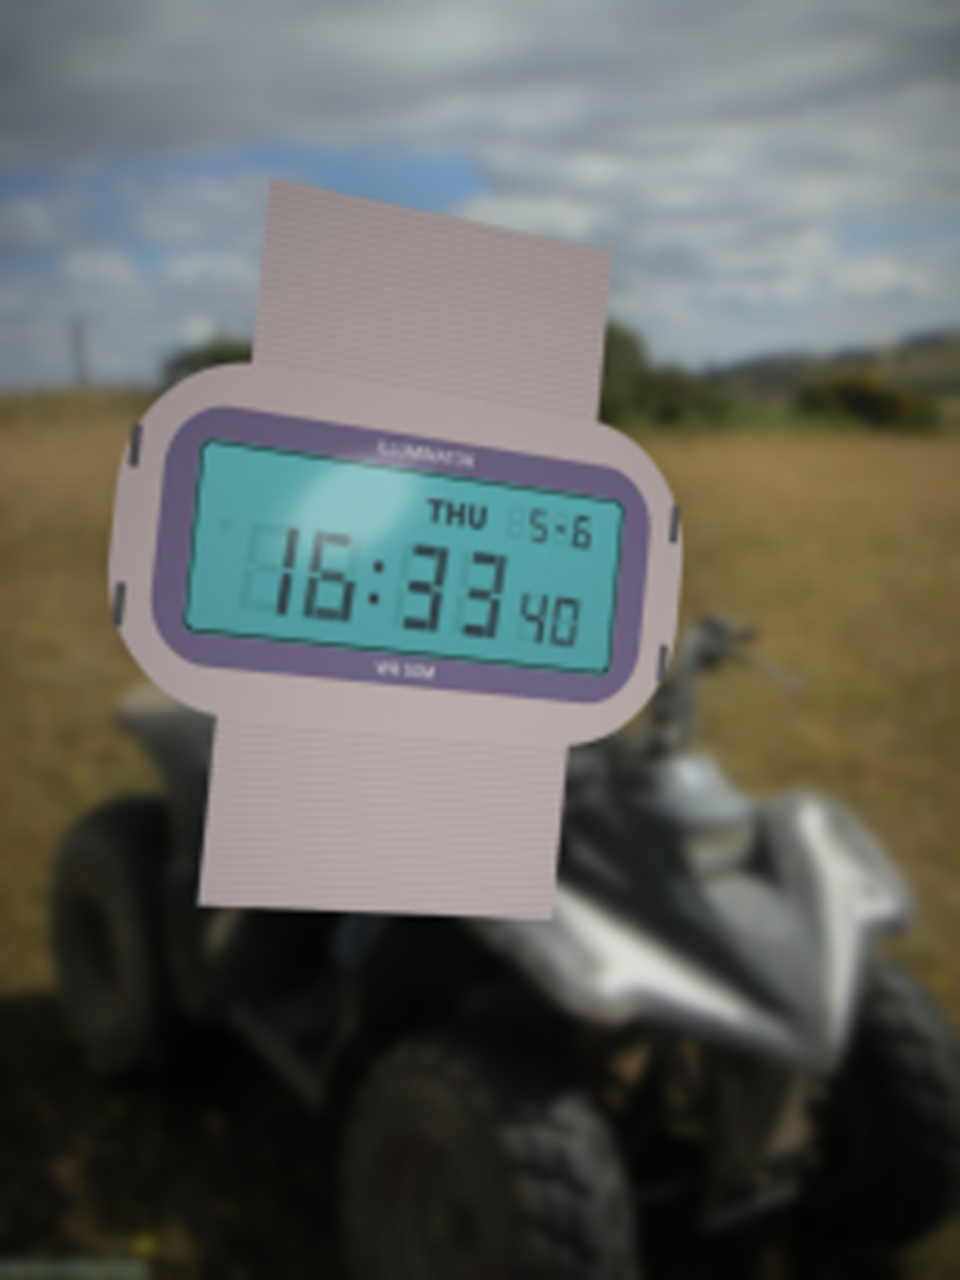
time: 16:33:40
